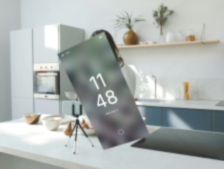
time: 11:48
